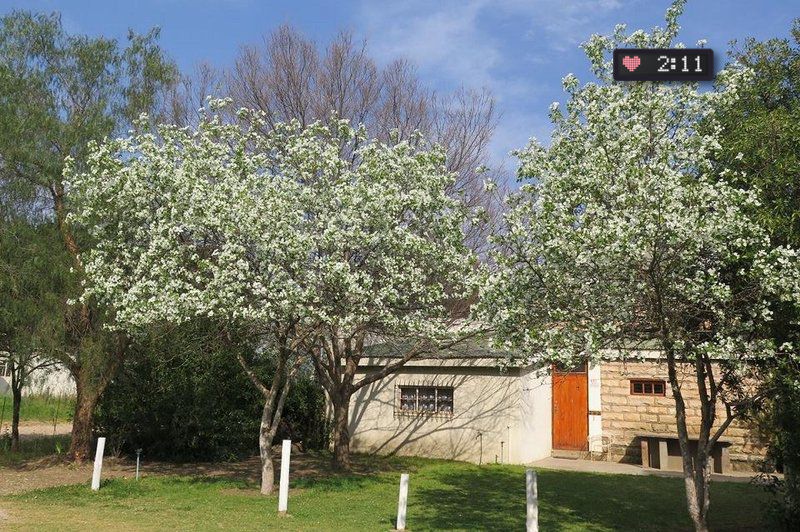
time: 2:11
